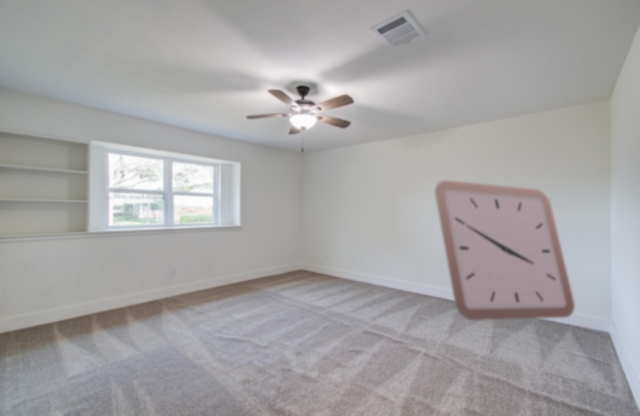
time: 3:50
